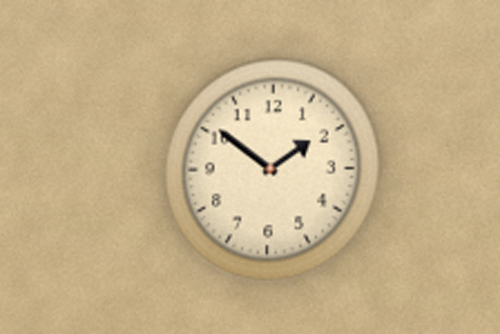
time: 1:51
